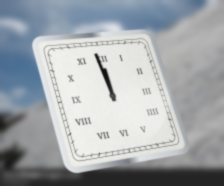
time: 11:59
